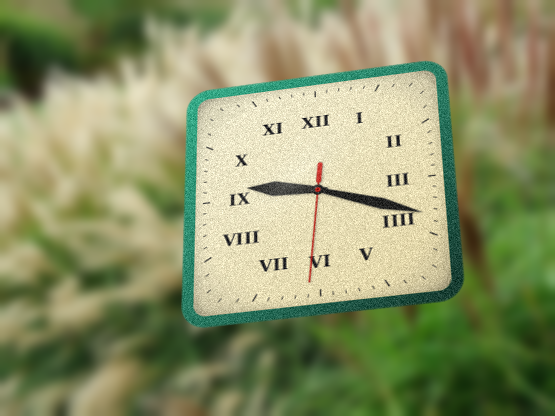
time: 9:18:31
